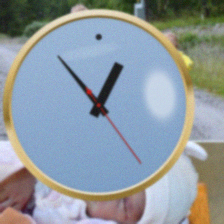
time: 12:53:24
